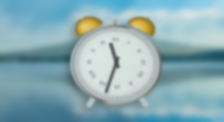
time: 11:33
